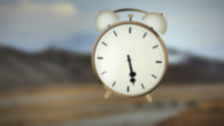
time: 5:28
